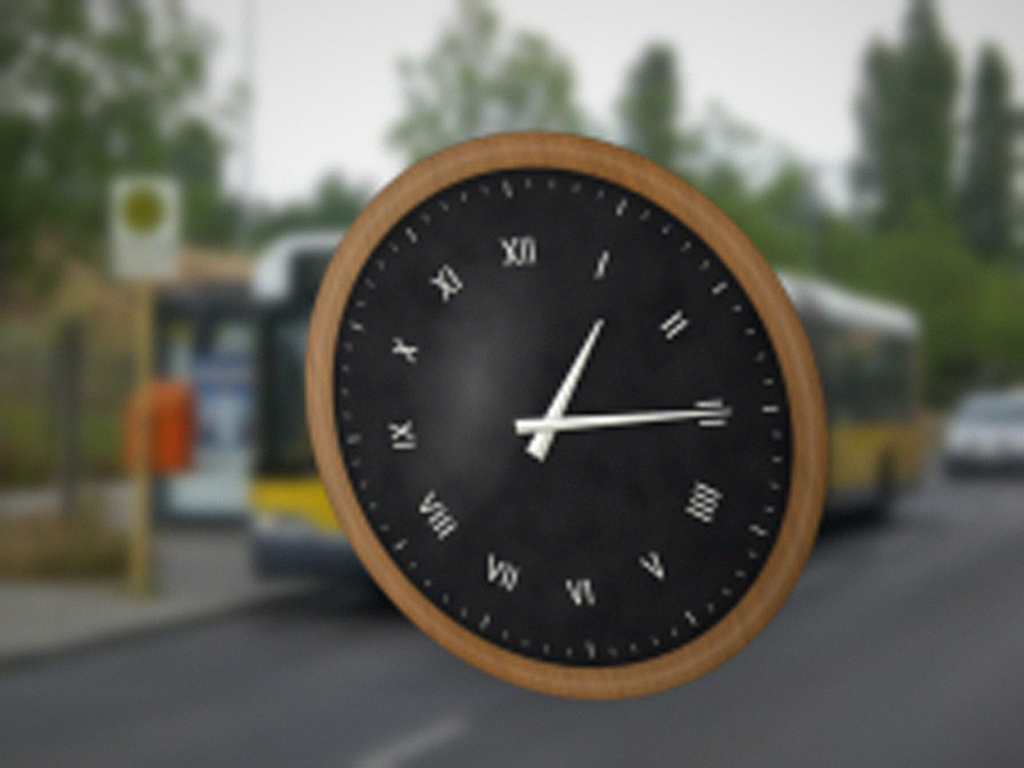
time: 1:15
